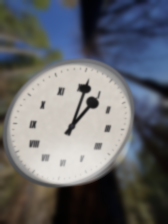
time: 1:01
